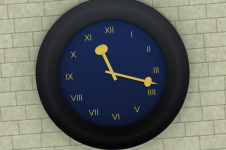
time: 11:18
